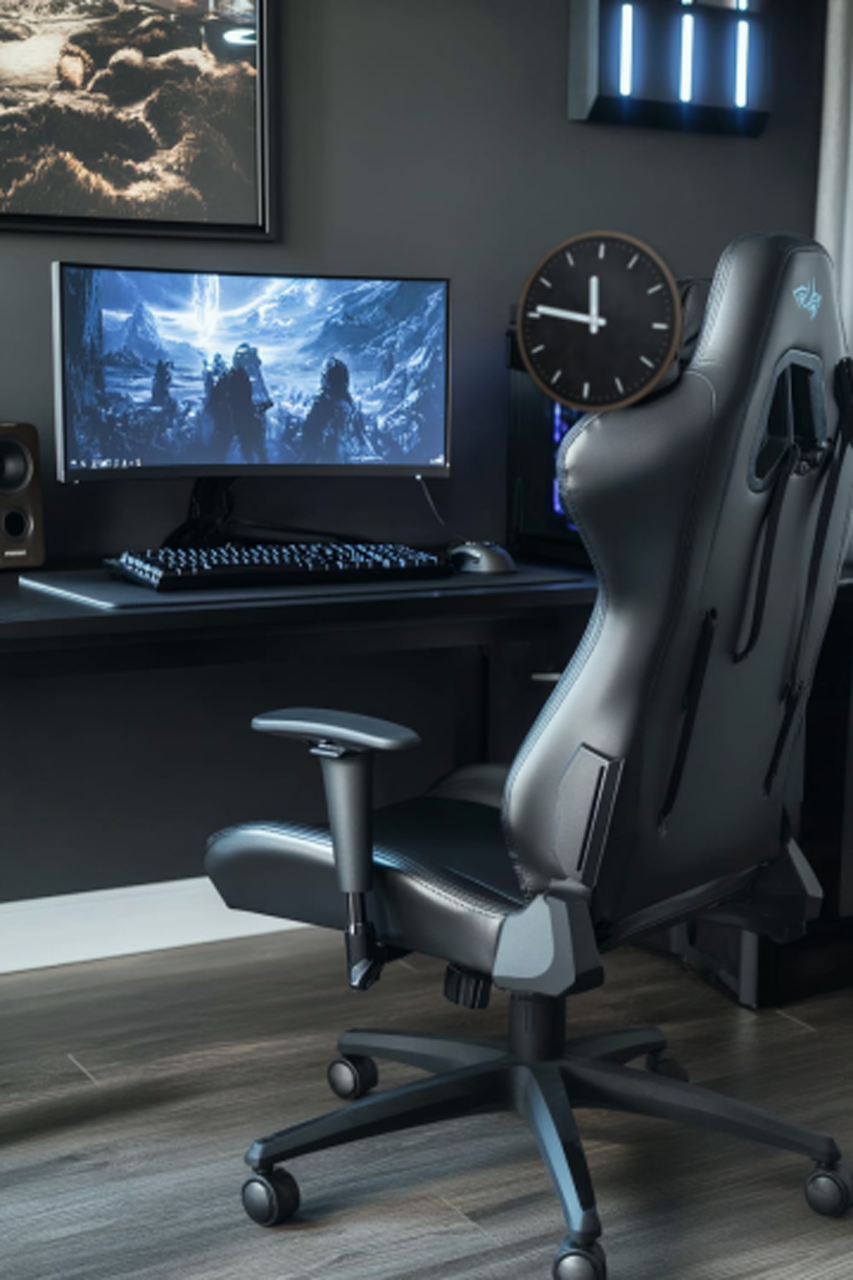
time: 11:46
